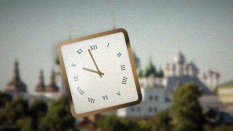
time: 9:58
